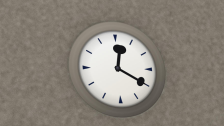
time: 12:20
